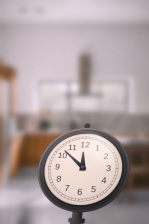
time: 11:52
